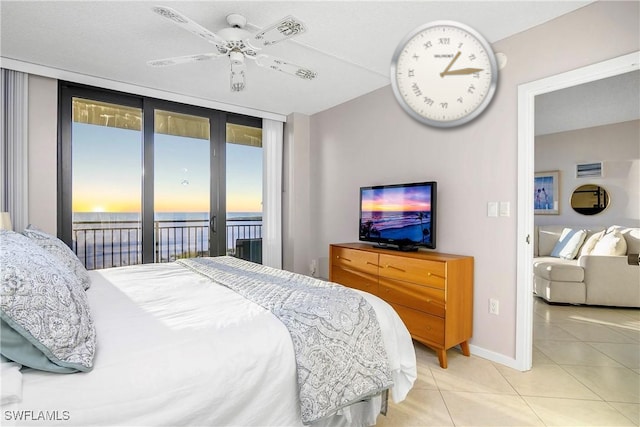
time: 1:14
